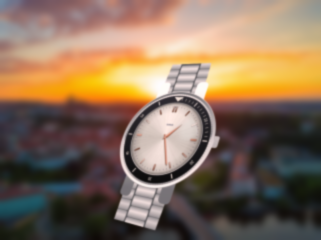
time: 1:26
